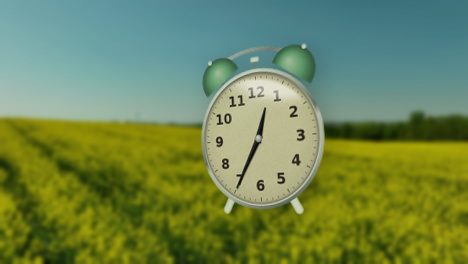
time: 12:35
